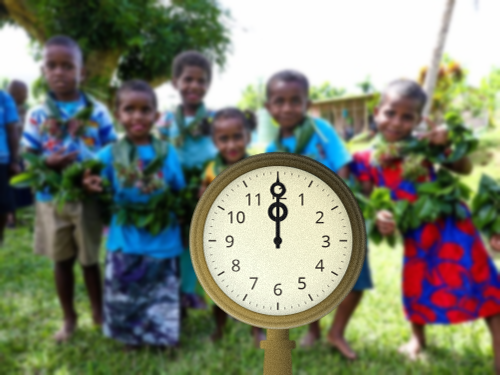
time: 12:00
